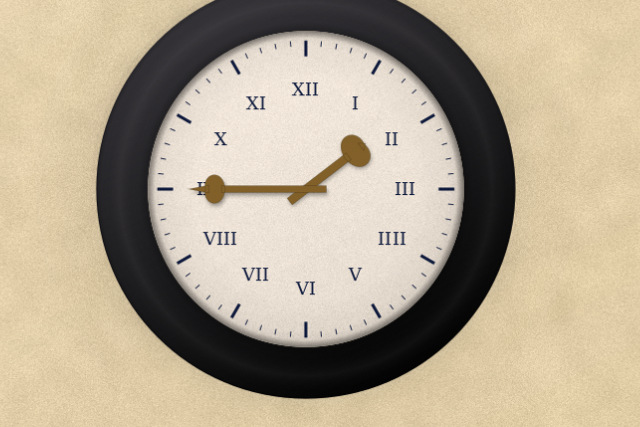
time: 1:45
